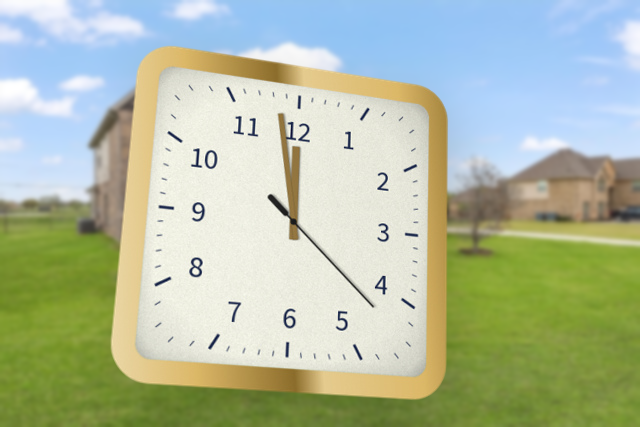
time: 11:58:22
